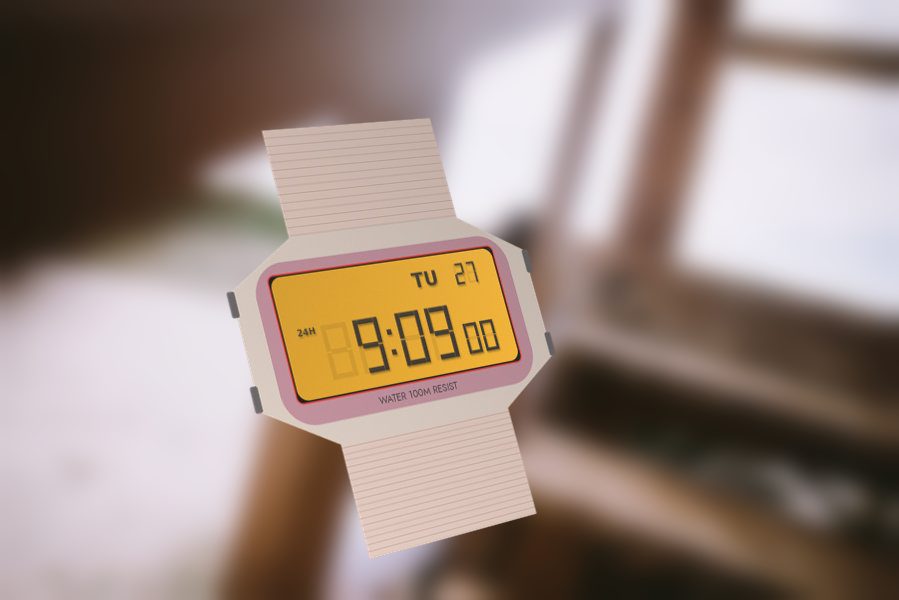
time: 9:09:00
